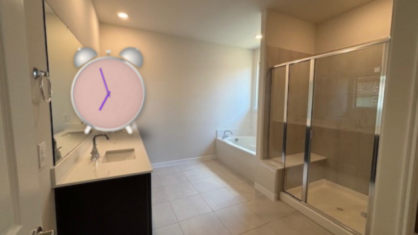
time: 6:57
